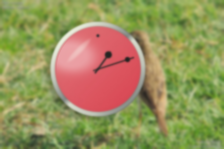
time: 1:12
